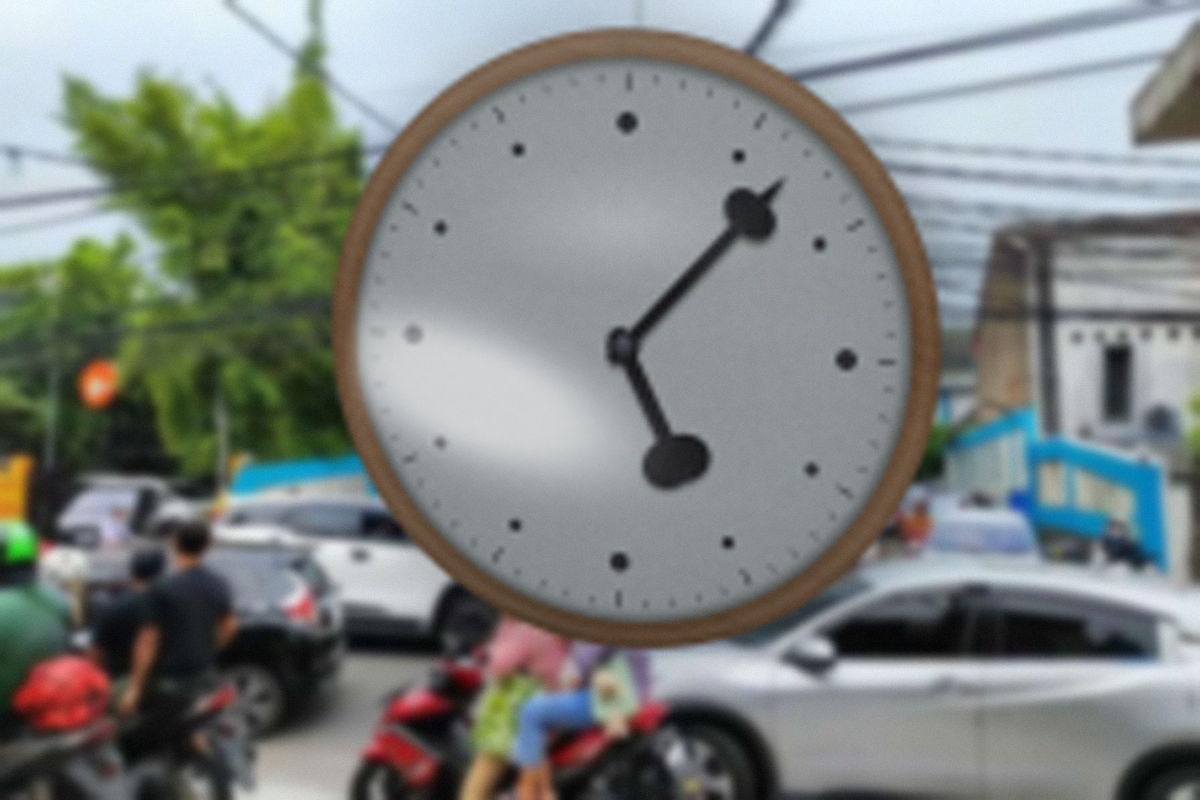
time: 5:07
